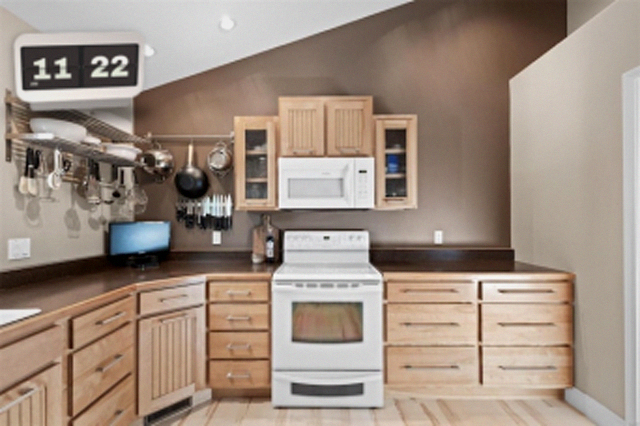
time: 11:22
